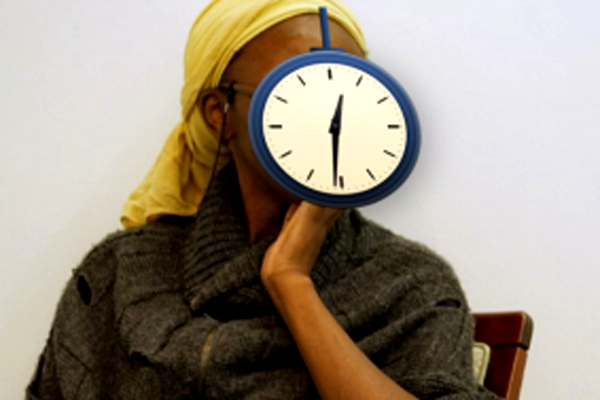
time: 12:31
